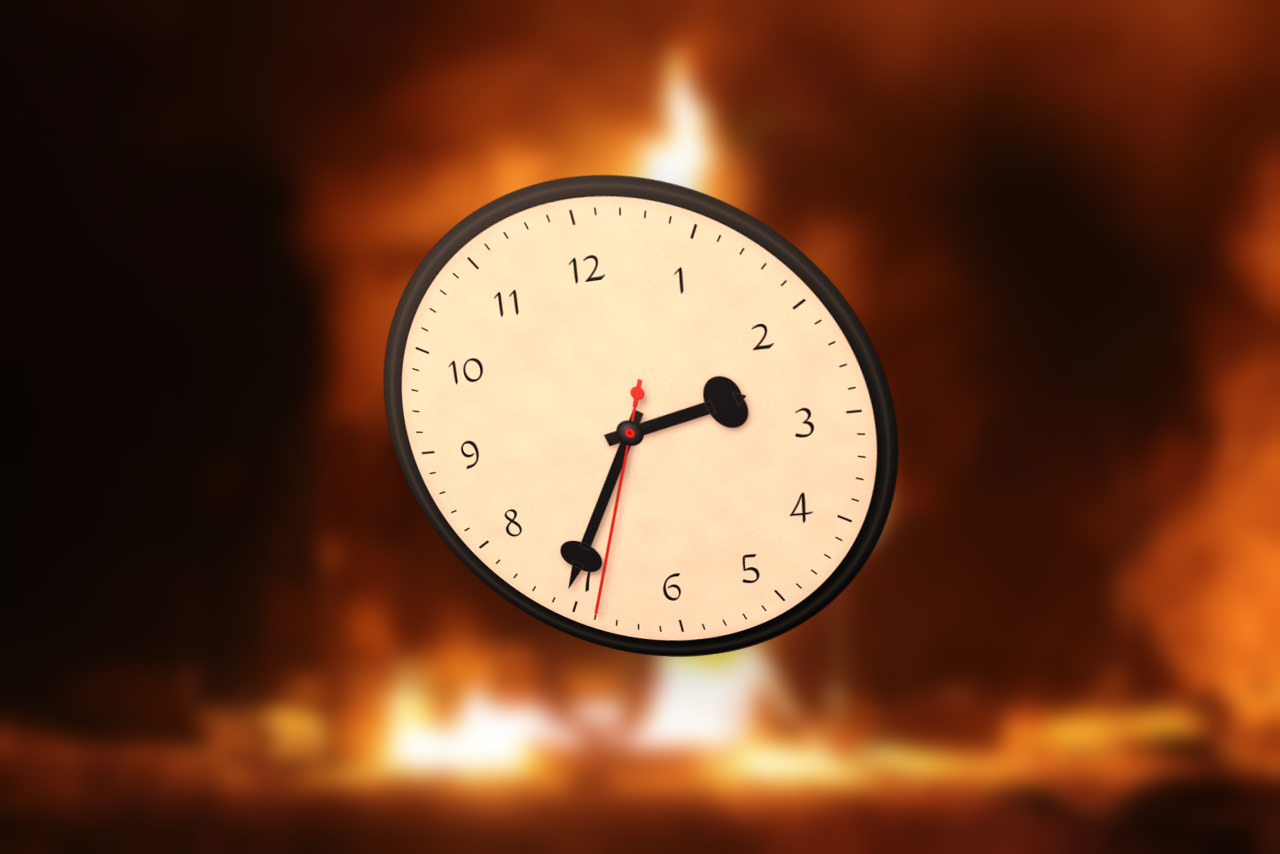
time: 2:35:34
